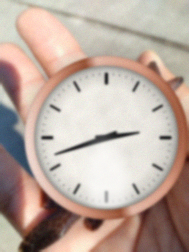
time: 2:42
